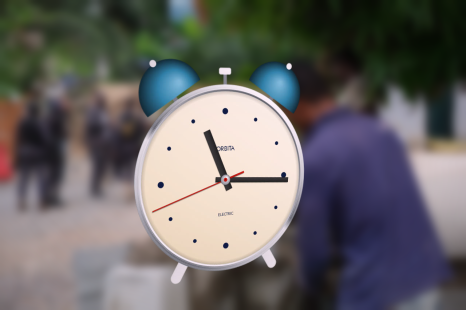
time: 11:15:42
